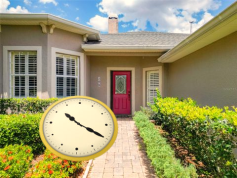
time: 10:20
